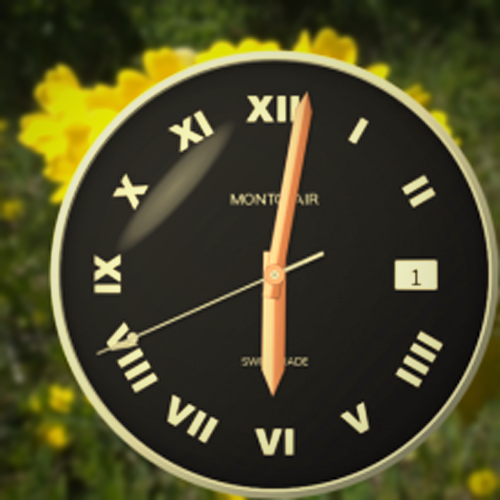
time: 6:01:41
